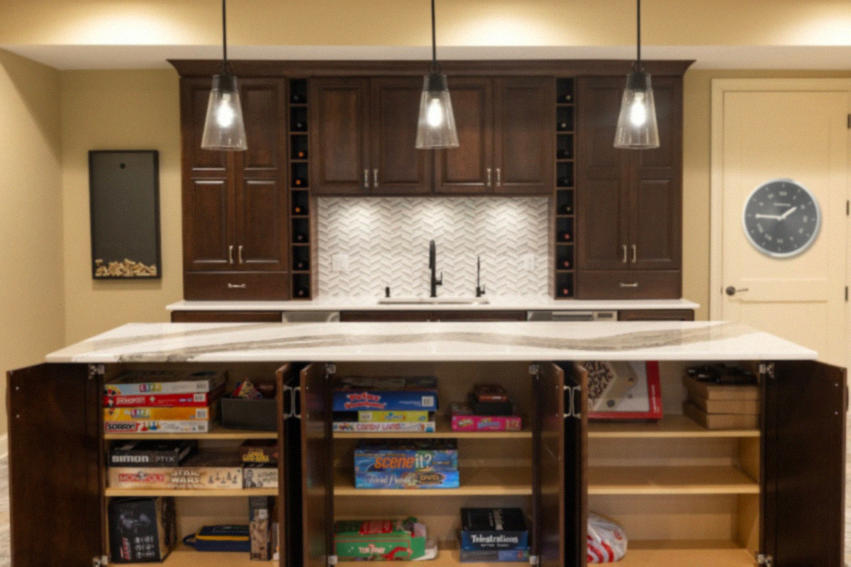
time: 1:45
